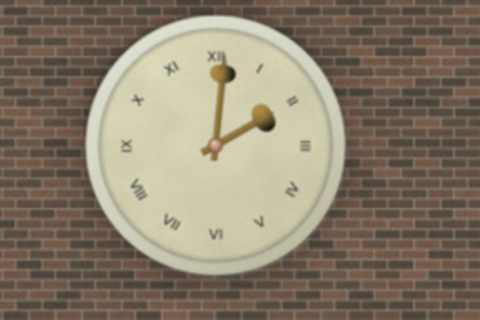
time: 2:01
